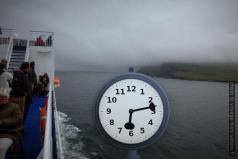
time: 6:13
